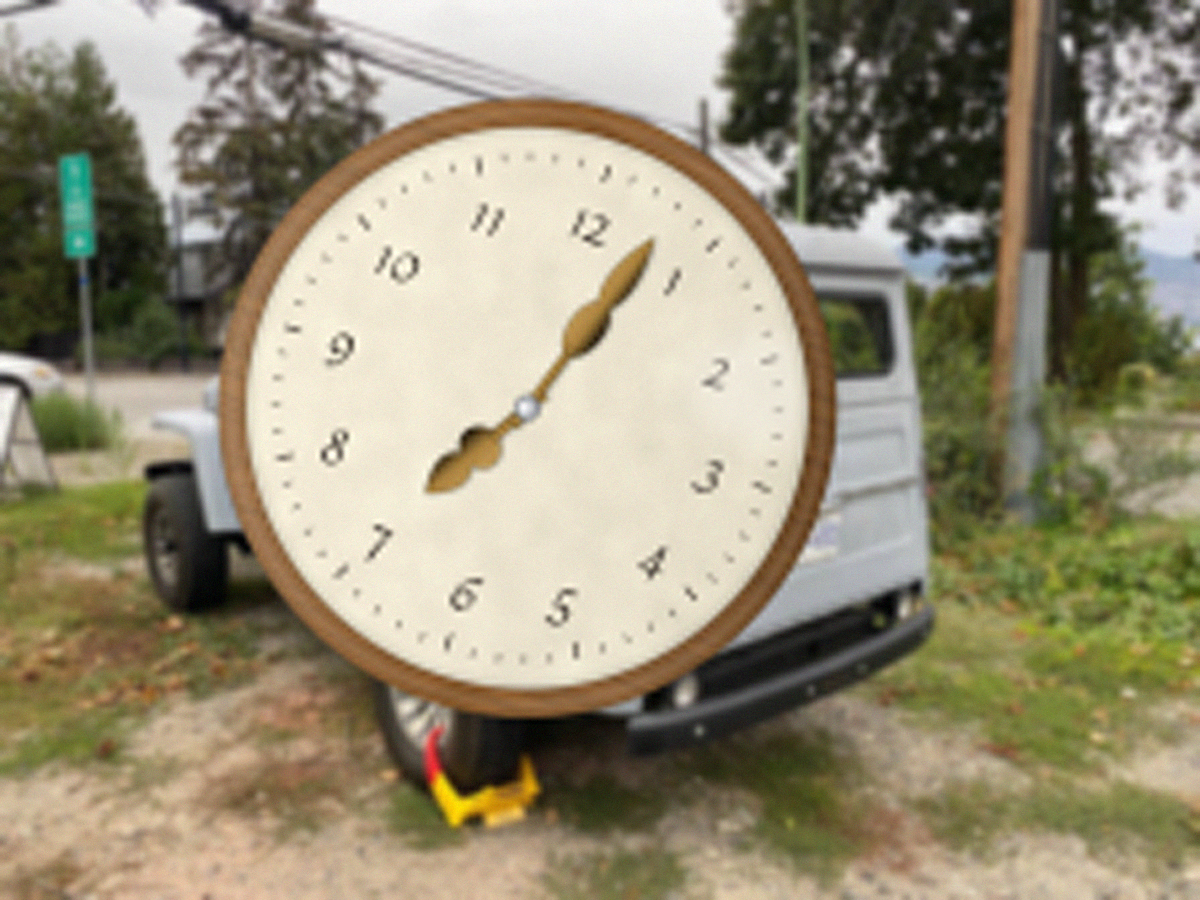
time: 7:03
